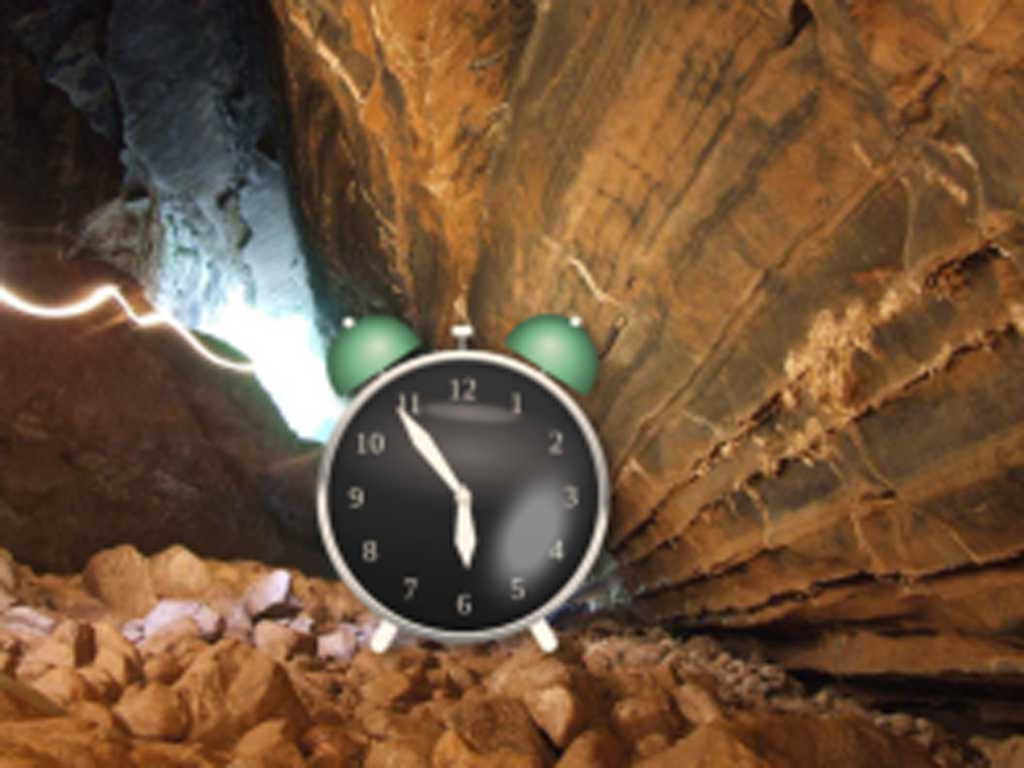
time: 5:54
